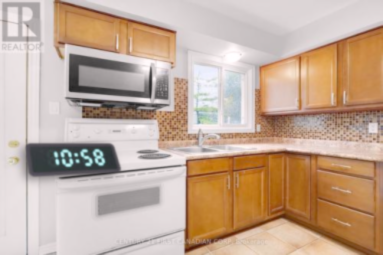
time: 10:58
